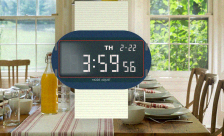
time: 3:59:56
